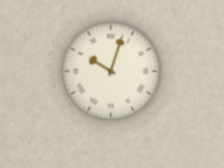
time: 10:03
